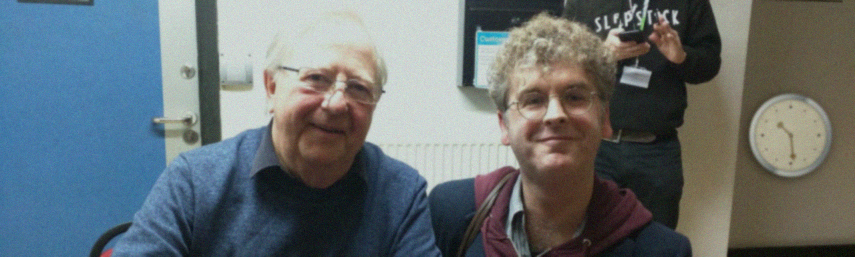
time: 10:29
